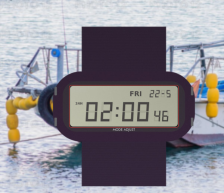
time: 2:00:46
